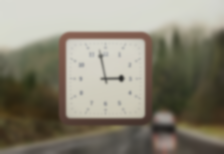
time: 2:58
